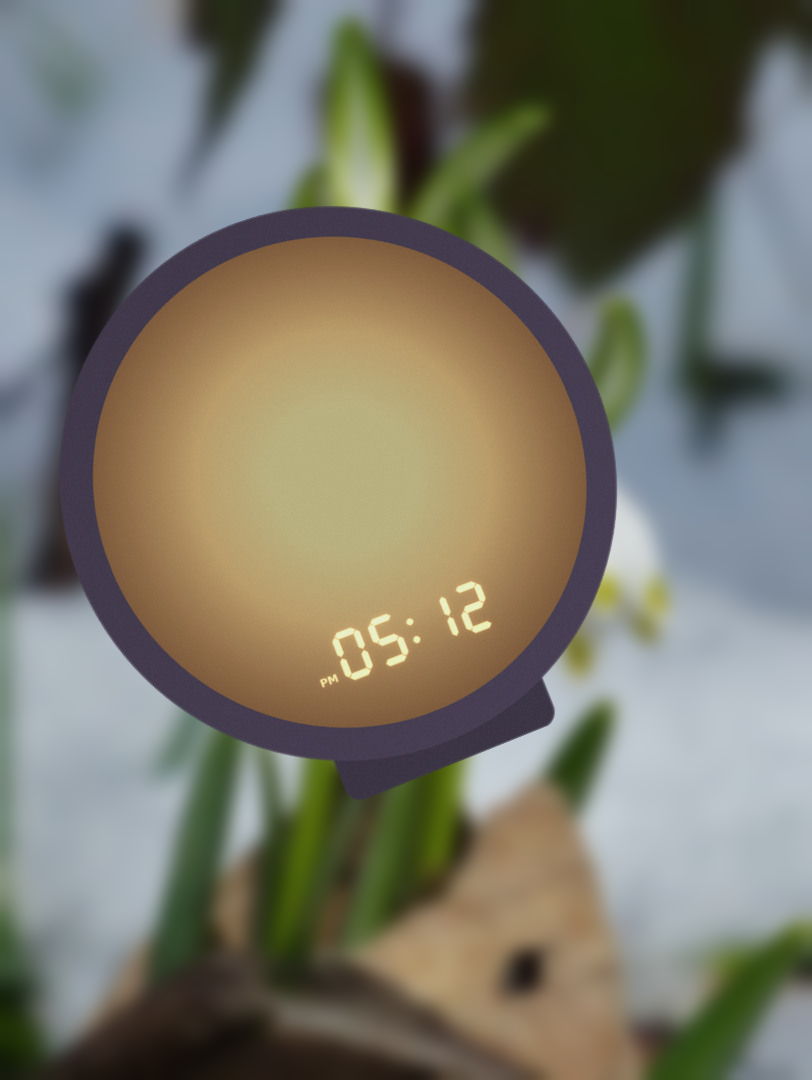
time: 5:12
